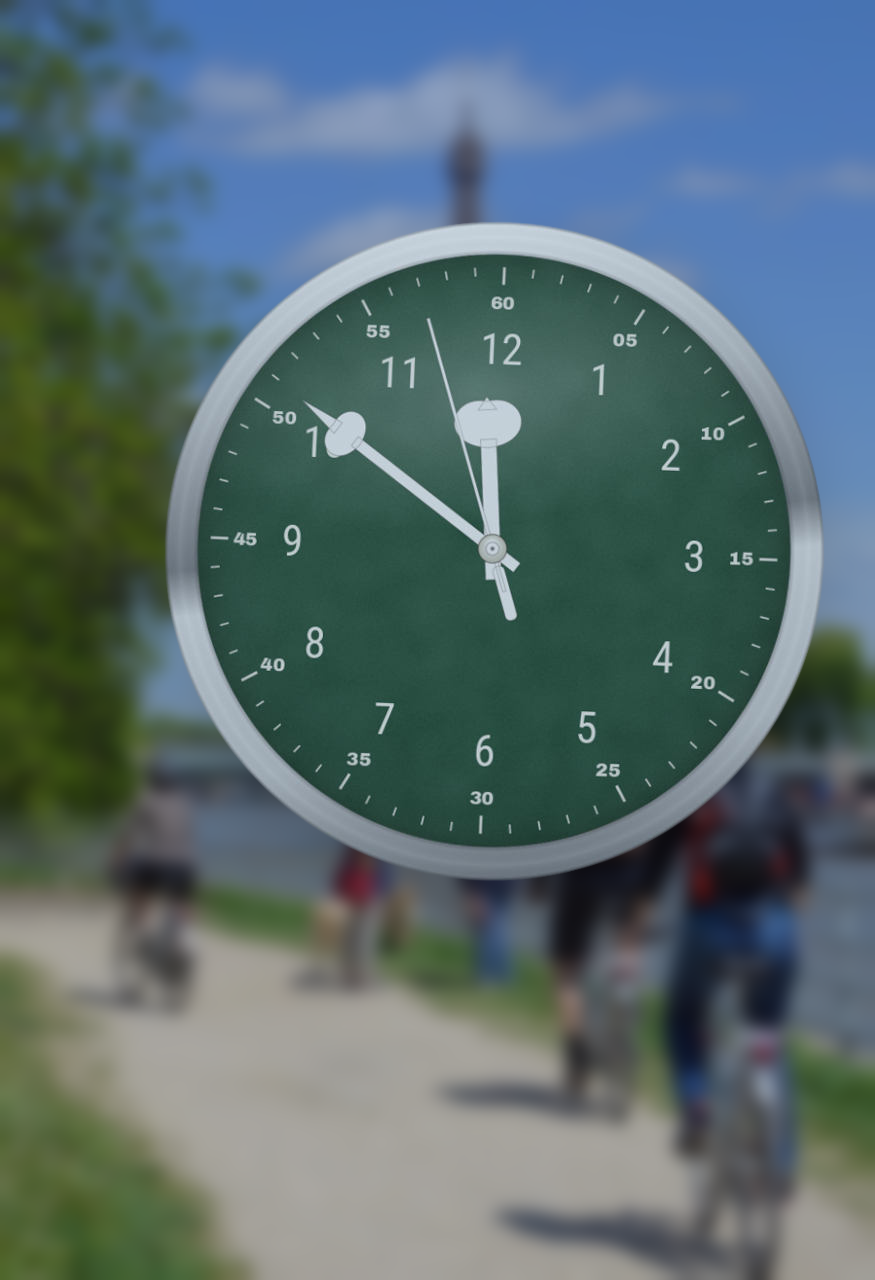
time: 11:50:57
